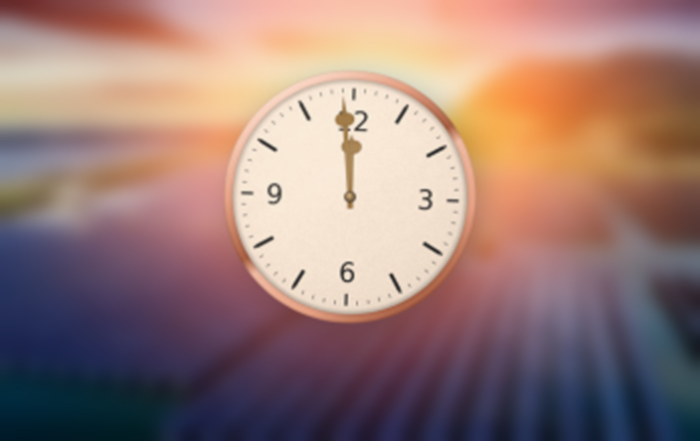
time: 11:59
